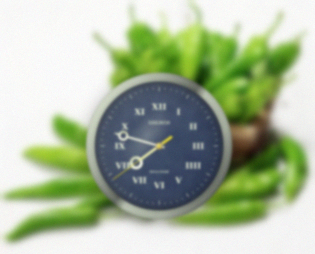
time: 7:47:39
